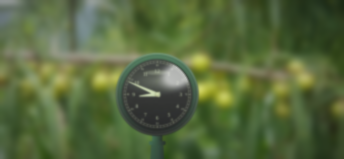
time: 8:49
